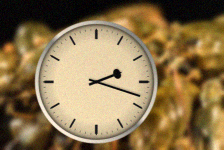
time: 2:18
